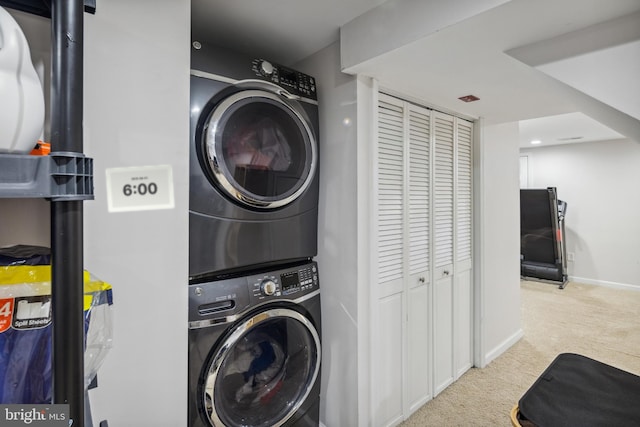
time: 6:00
